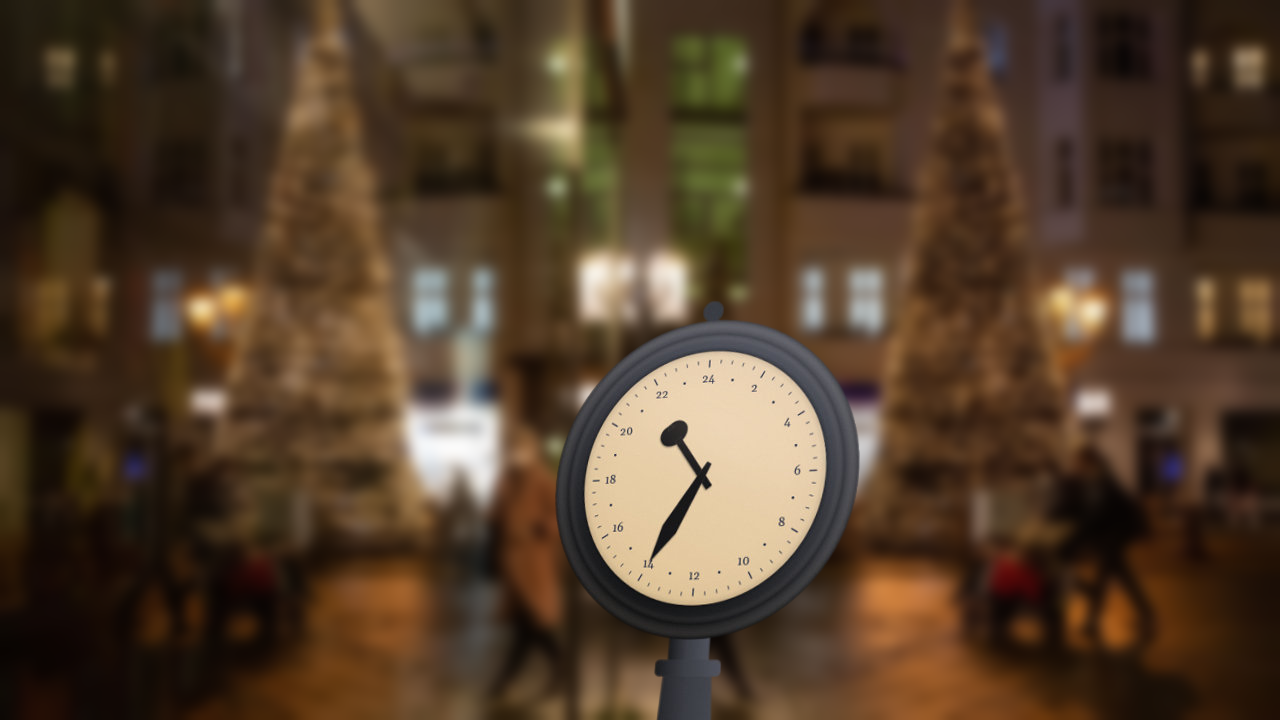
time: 21:35
